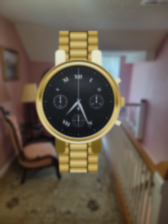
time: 7:26
